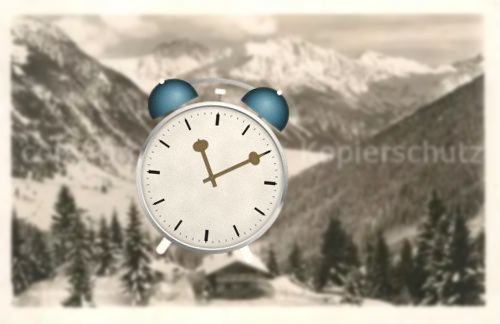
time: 11:10
